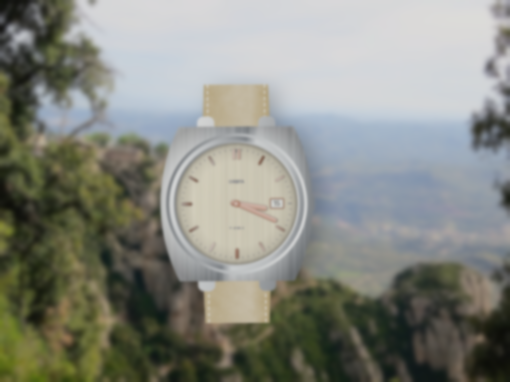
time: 3:19
